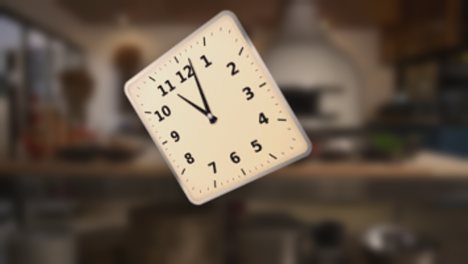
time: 11:02
